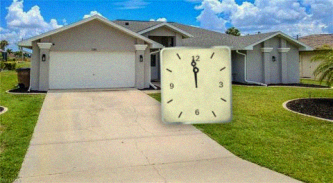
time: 11:59
